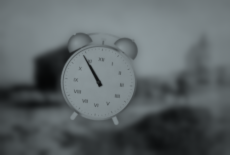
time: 10:54
